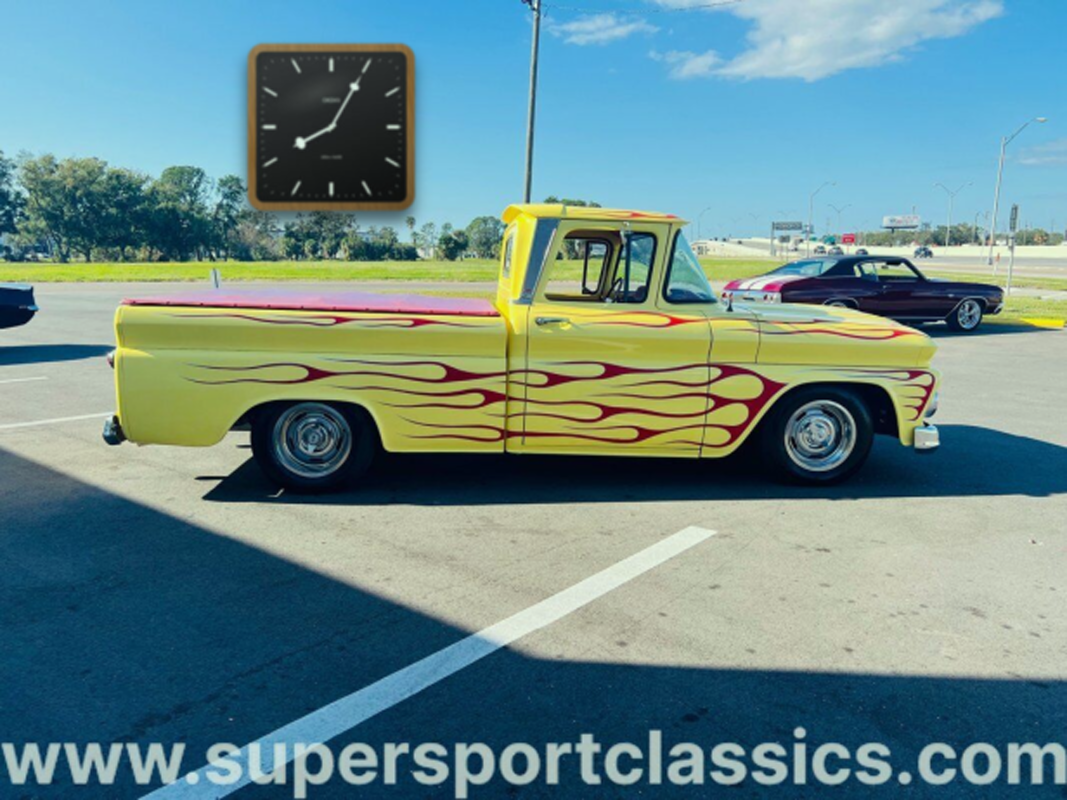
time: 8:05
